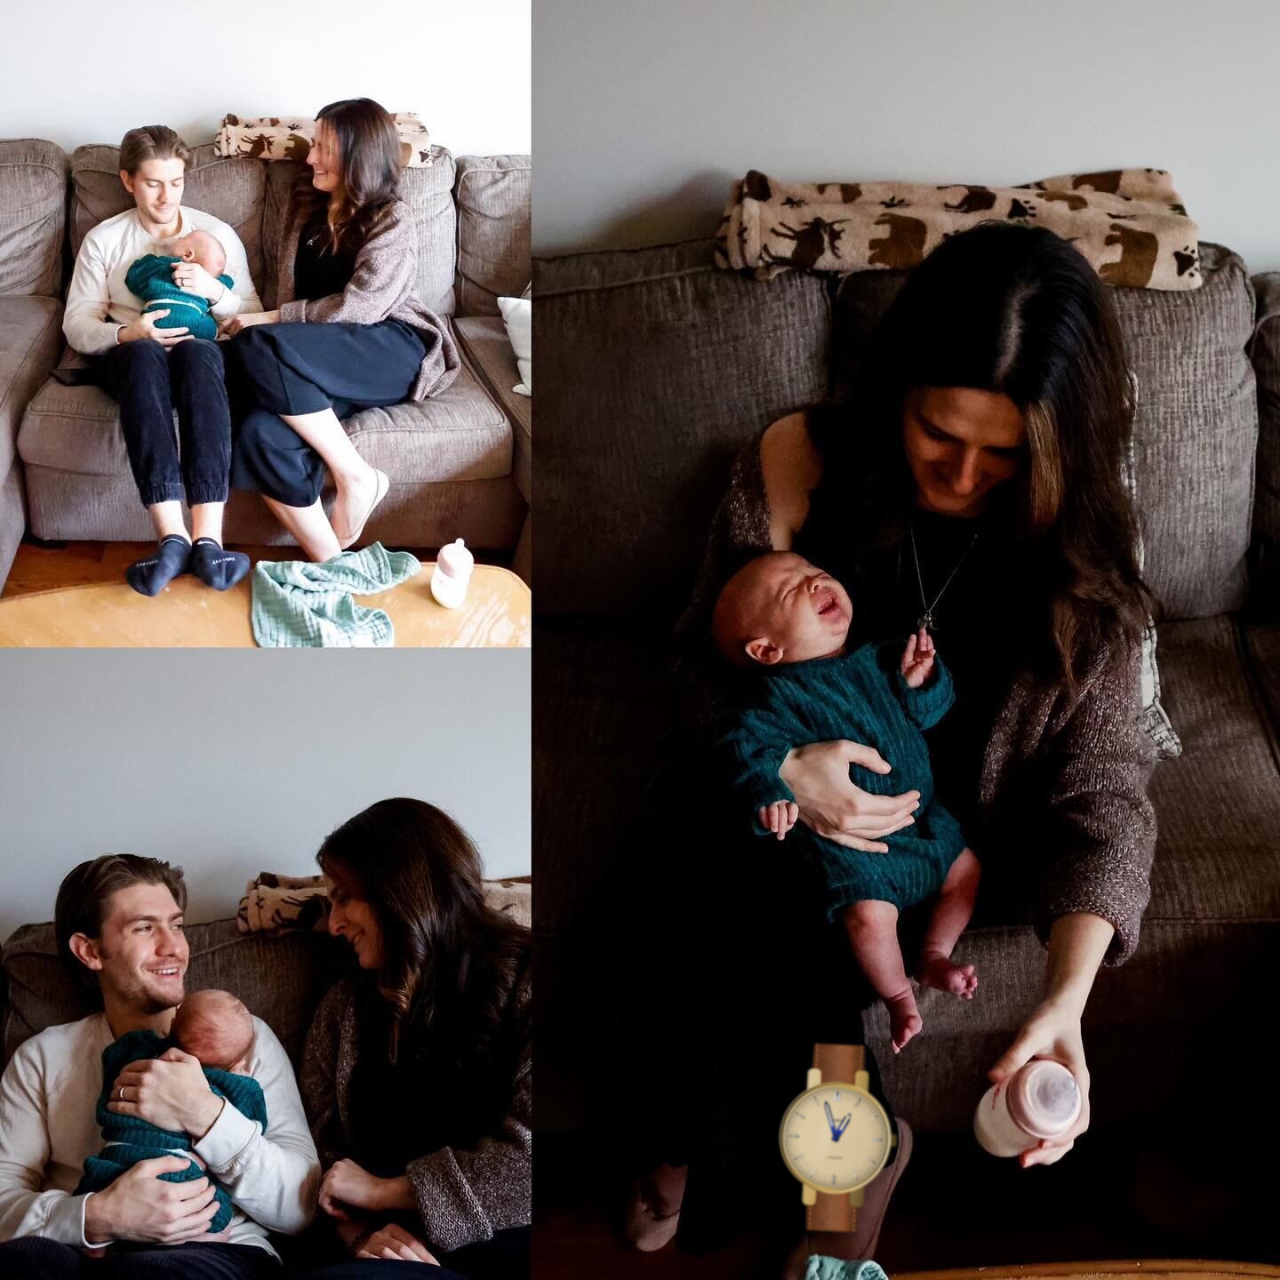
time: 12:57
